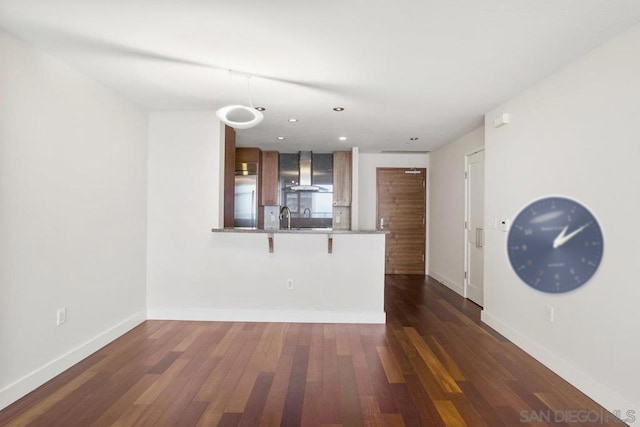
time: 1:10
